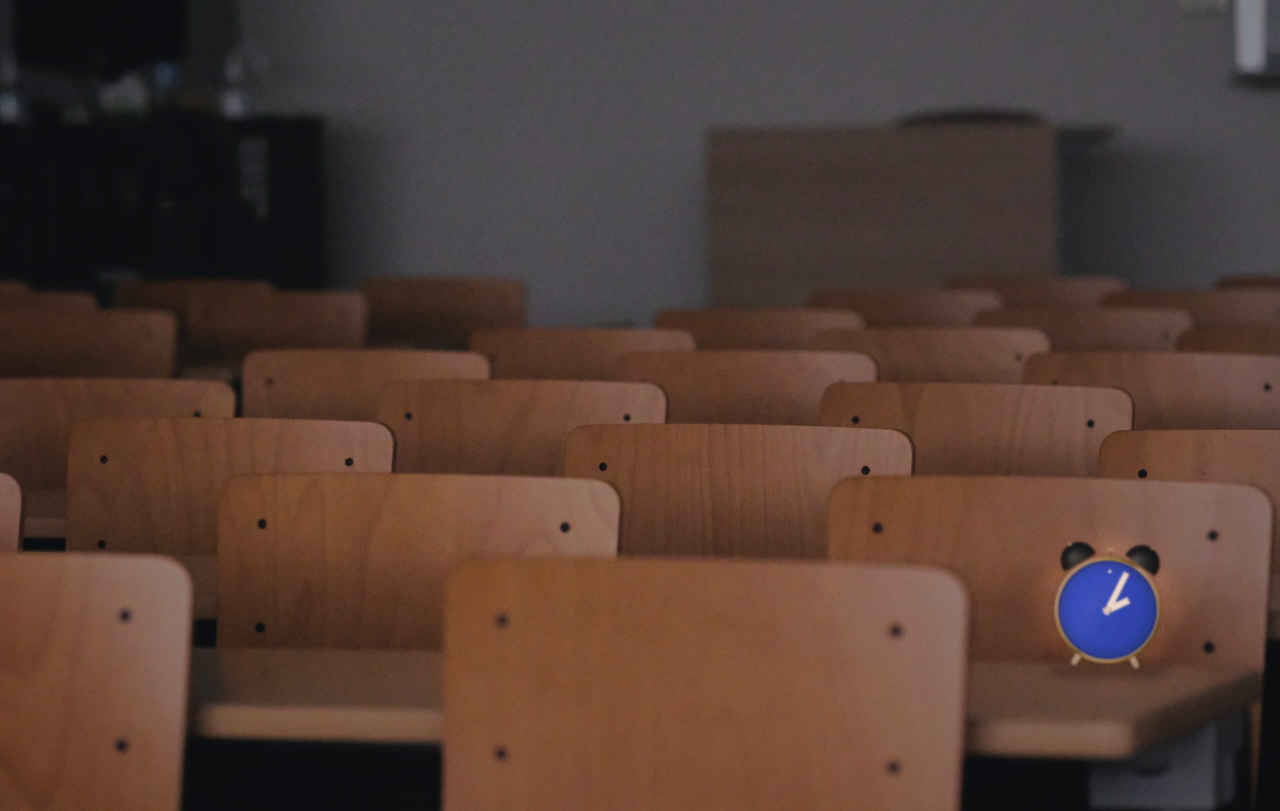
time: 2:04
